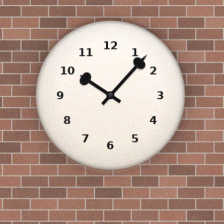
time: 10:07
